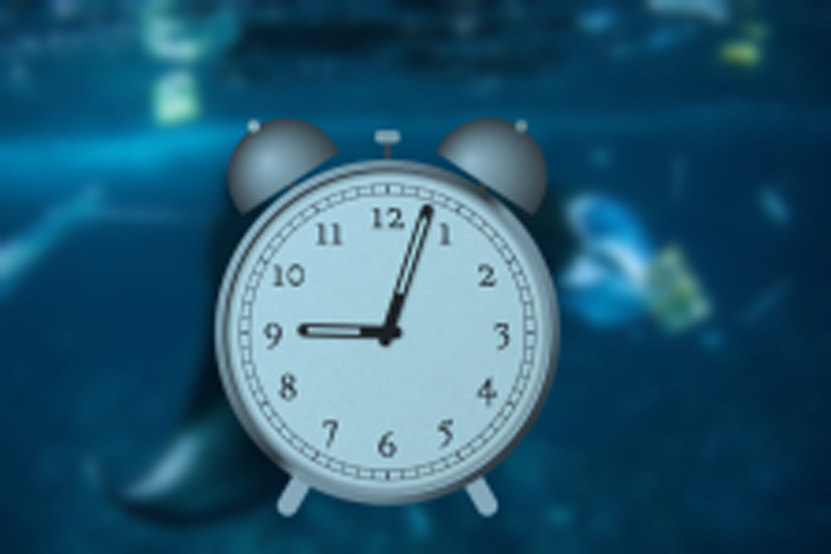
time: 9:03
